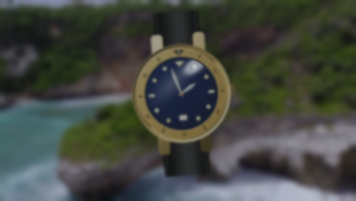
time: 1:57
